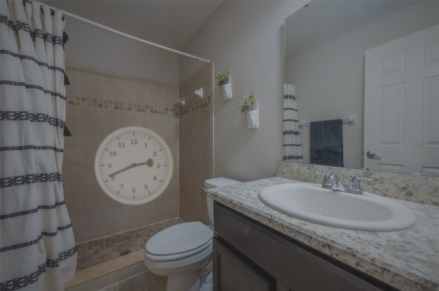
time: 2:41
